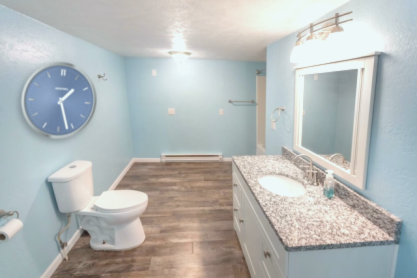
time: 1:27
